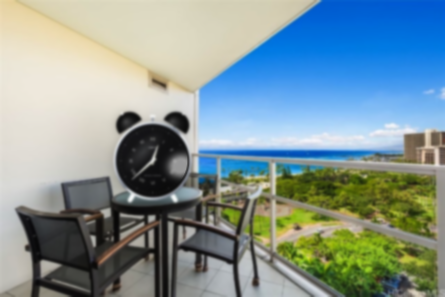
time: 12:38
